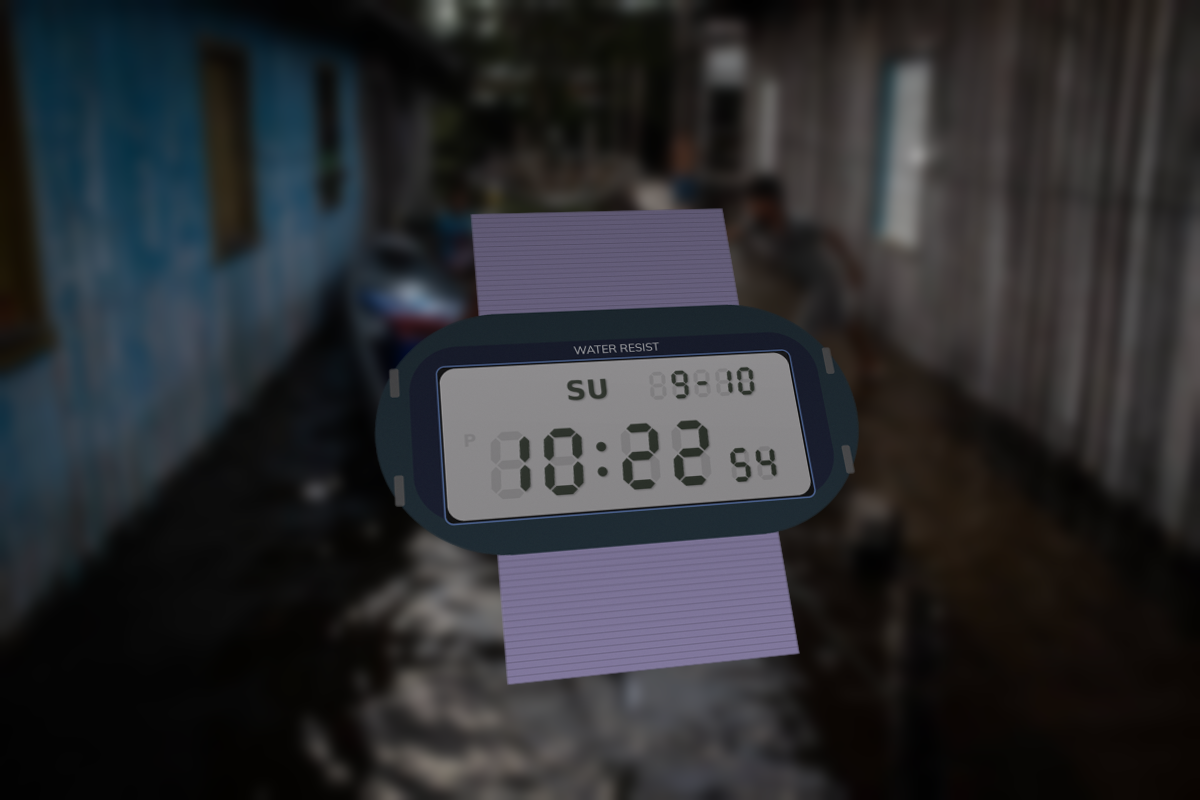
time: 10:22:54
